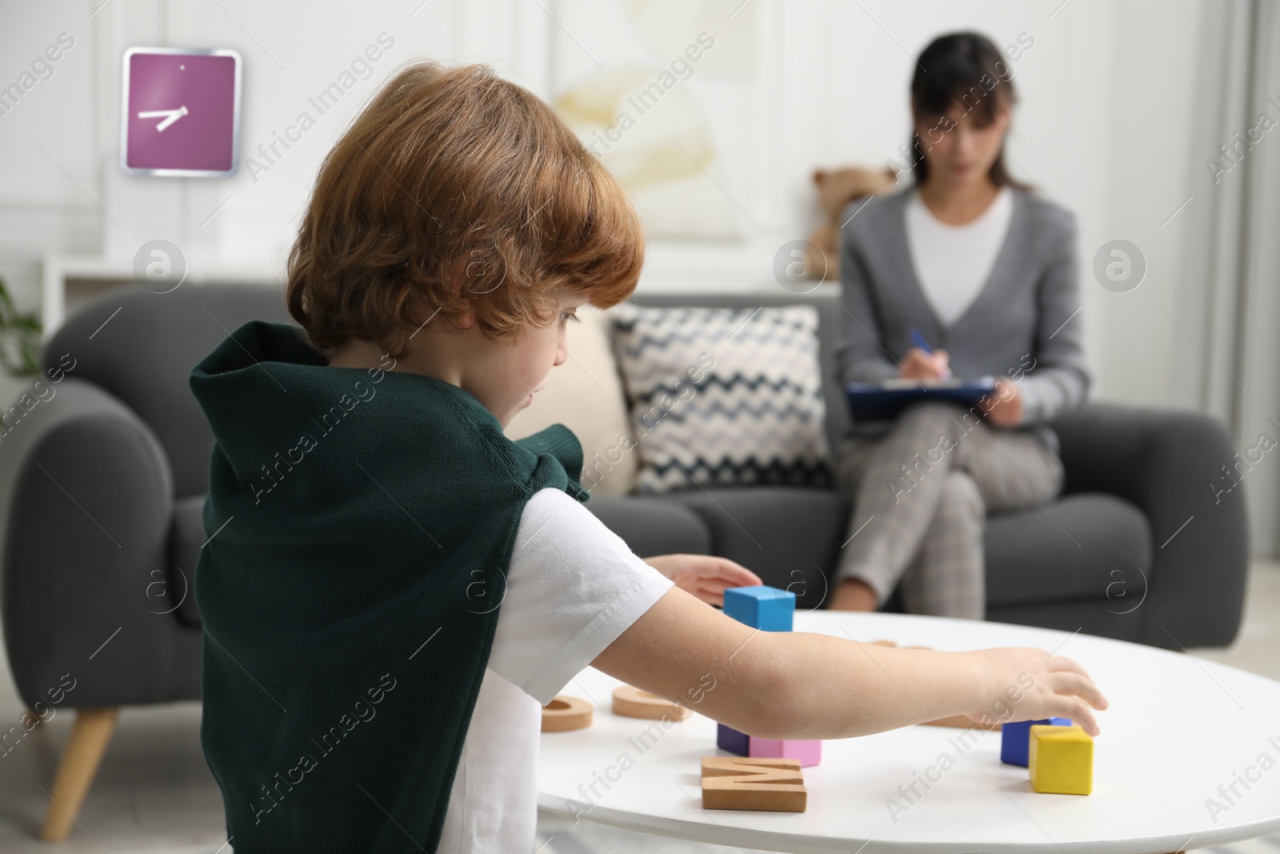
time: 7:44
